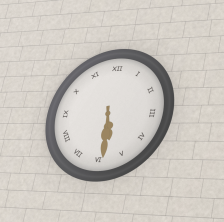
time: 5:29
